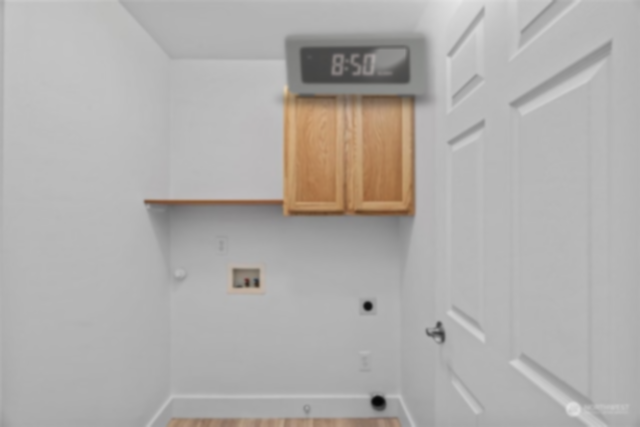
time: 8:50
